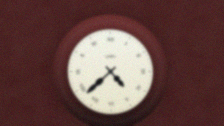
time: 4:38
